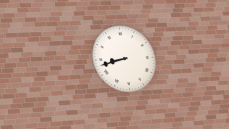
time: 8:43
